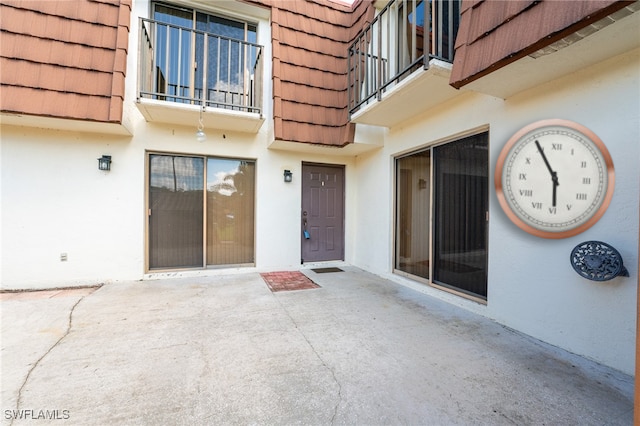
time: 5:55
